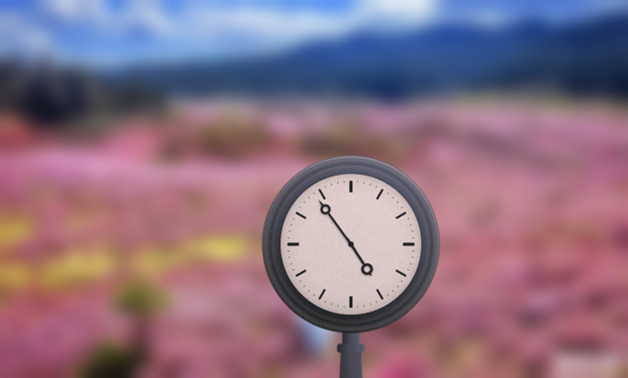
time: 4:54
